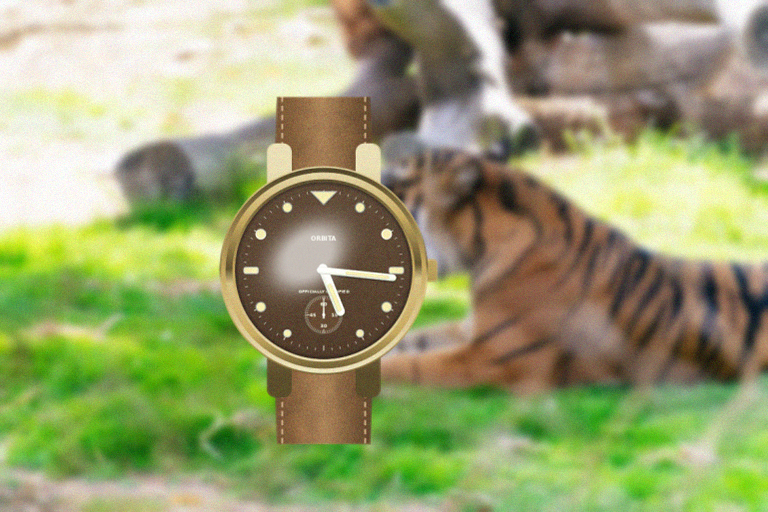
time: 5:16
